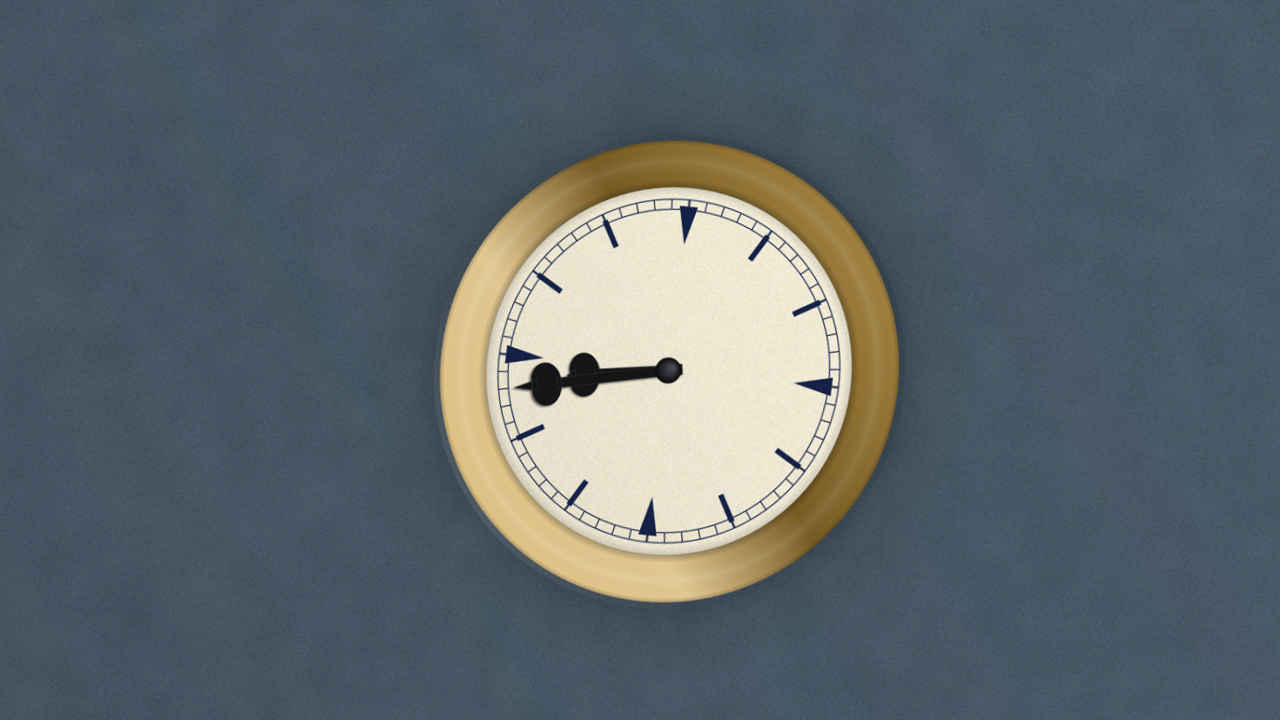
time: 8:43
